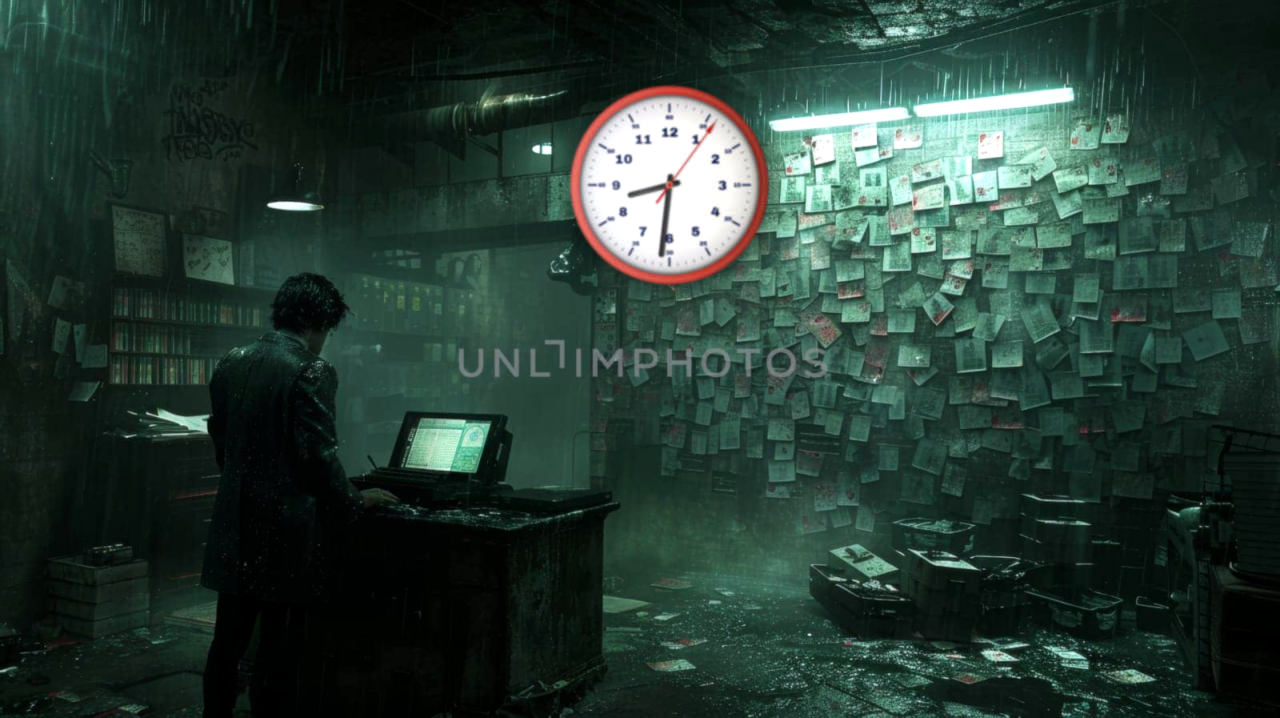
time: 8:31:06
